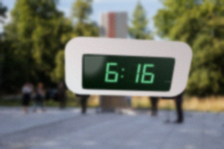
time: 6:16
